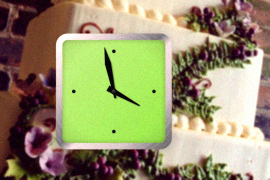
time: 3:58
